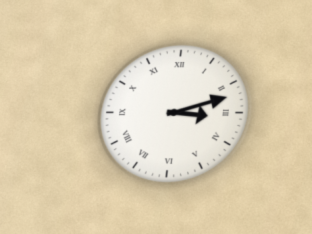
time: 3:12
